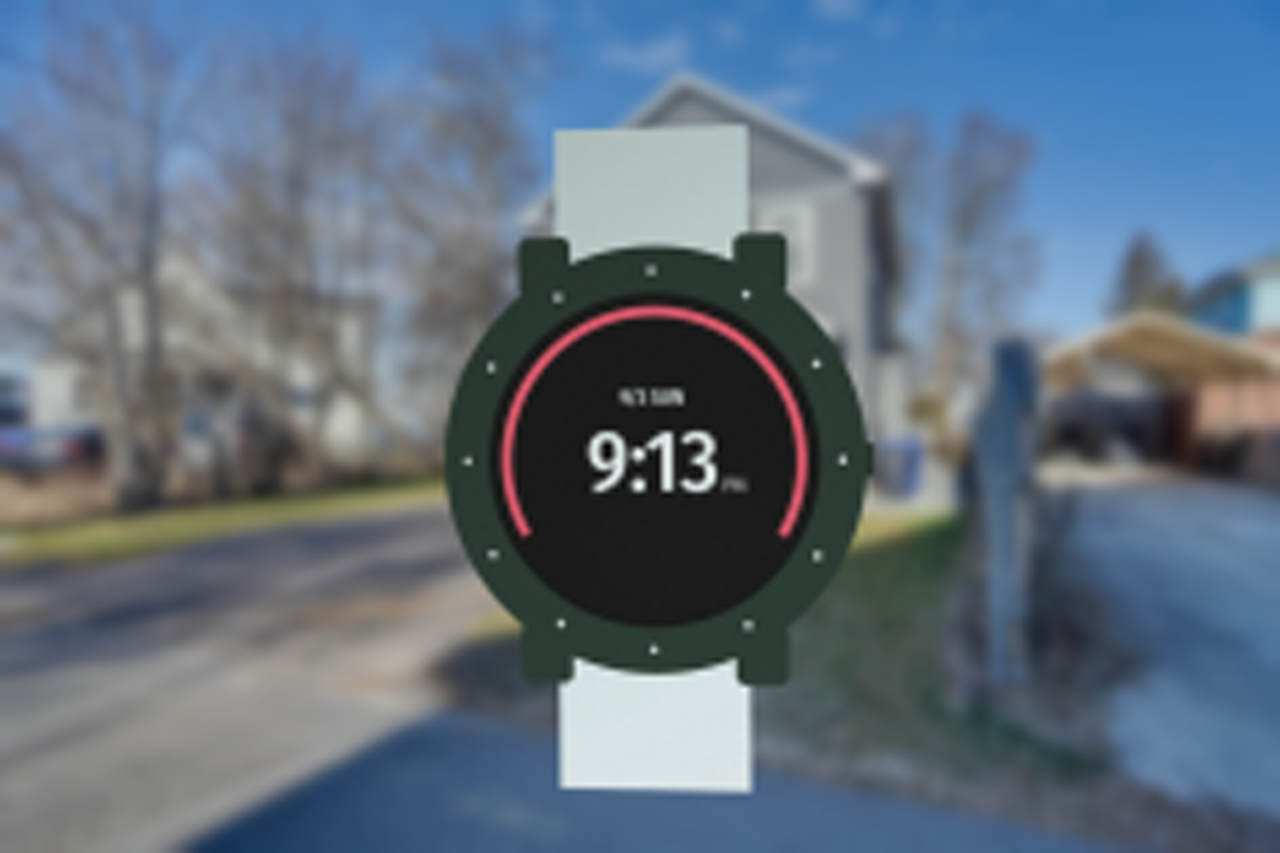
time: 9:13
